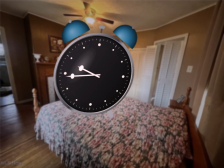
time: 9:44
